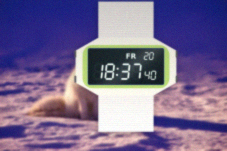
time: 18:37:40
